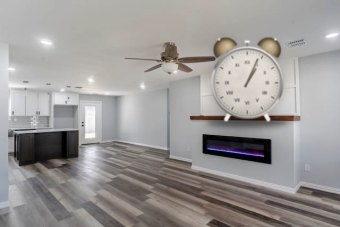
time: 1:04
